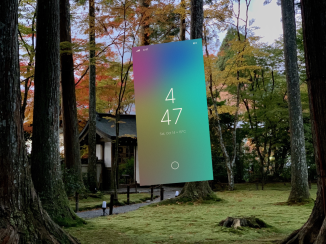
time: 4:47
